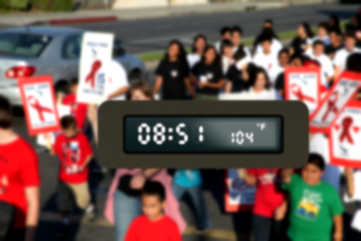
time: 8:51
